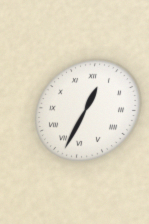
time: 12:33
